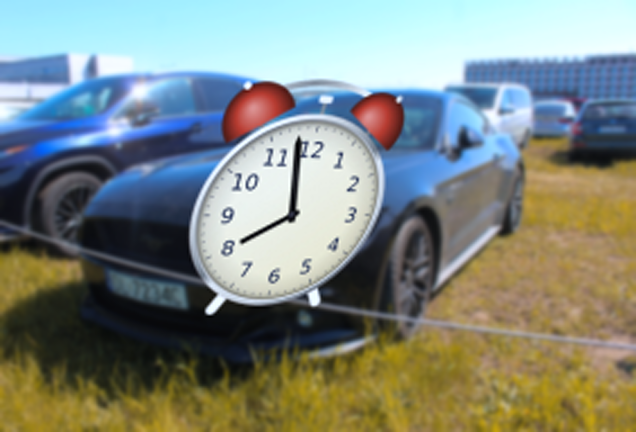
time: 7:58
